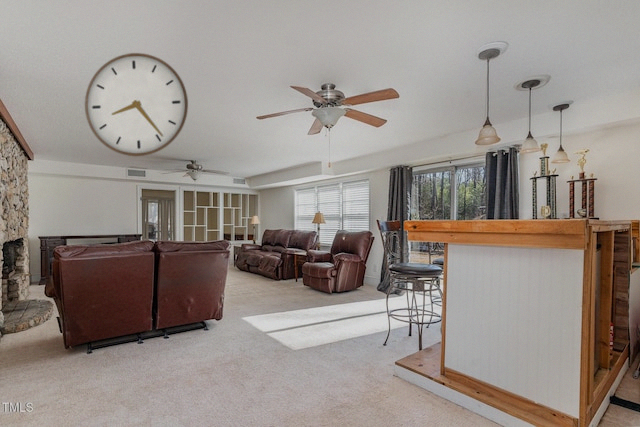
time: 8:24
